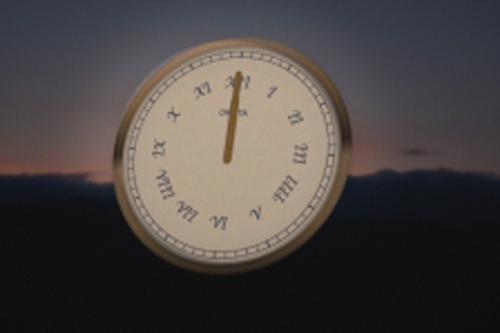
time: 12:00
